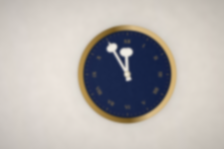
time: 11:55
